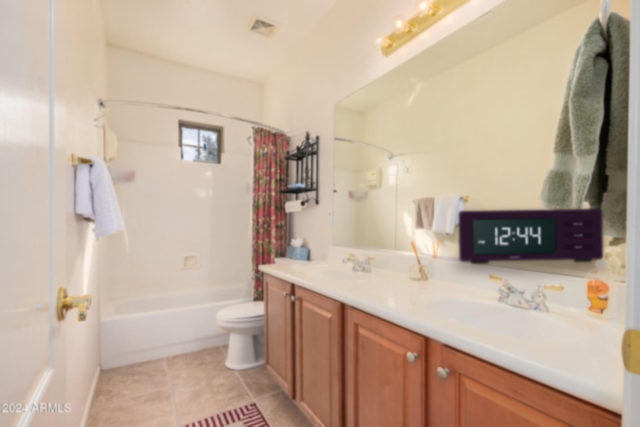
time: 12:44
